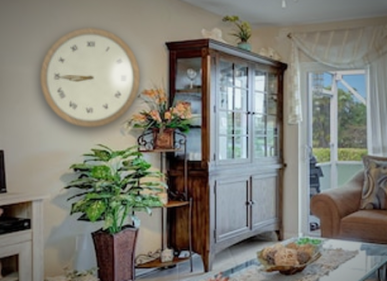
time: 8:45
